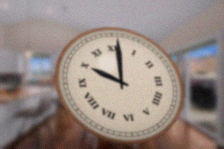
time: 10:01
